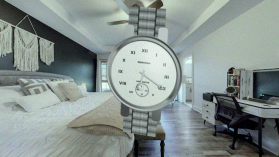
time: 6:20
